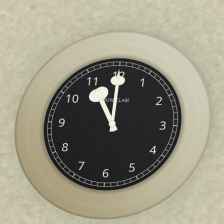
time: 11:00
